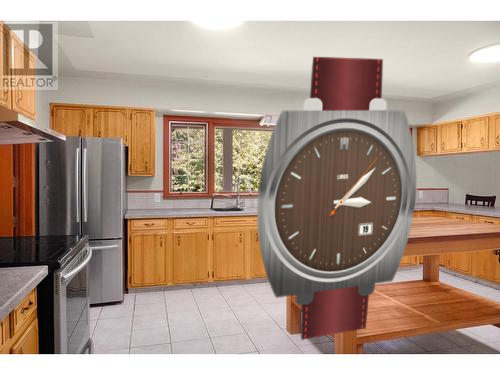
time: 3:08:07
